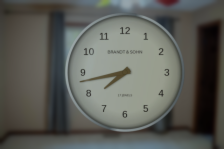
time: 7:43
